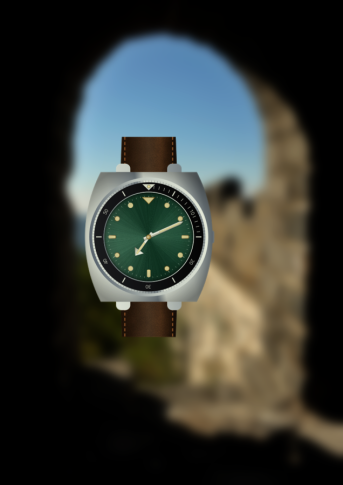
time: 7:11
